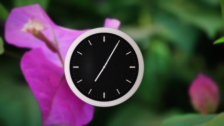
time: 7:05
